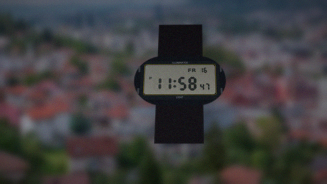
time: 11:58:47
